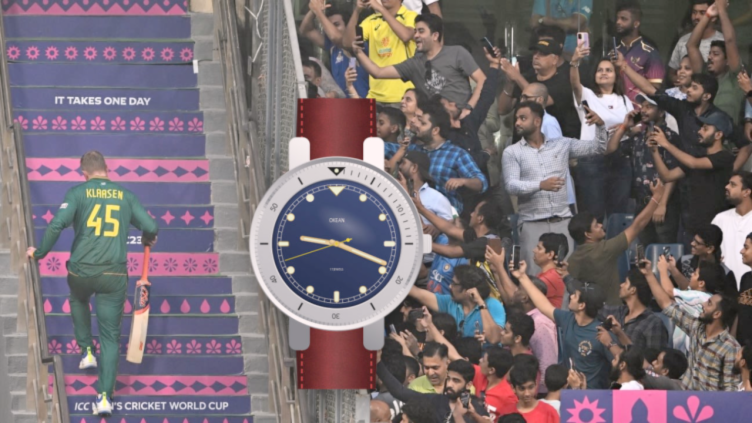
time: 9:18:42
